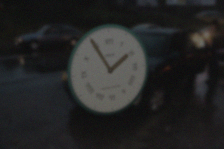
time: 1:55
